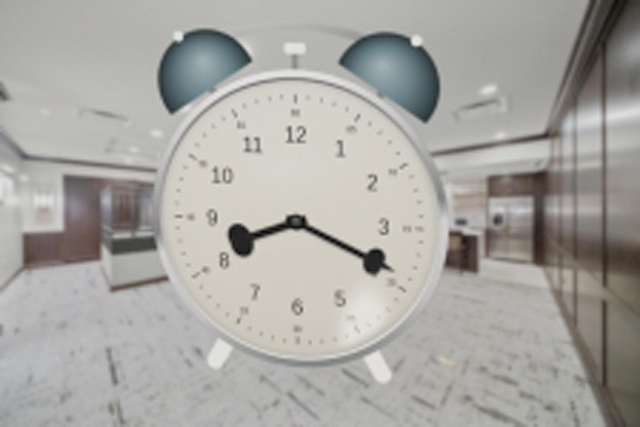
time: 8:19
